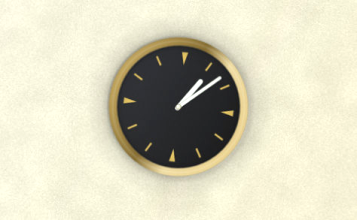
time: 1:08
